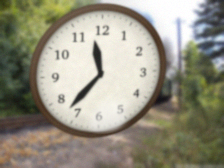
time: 11:37
